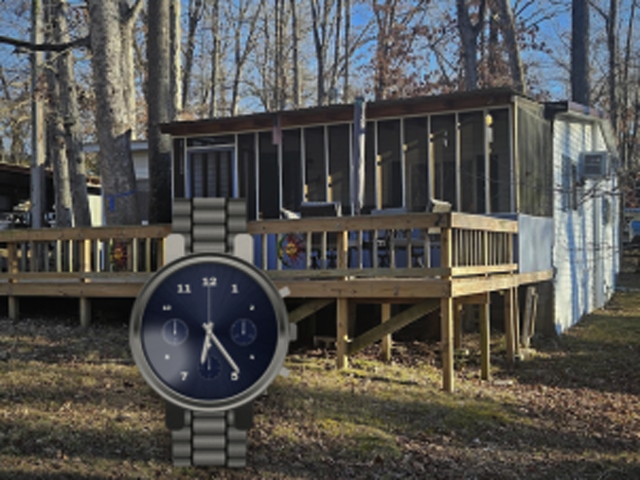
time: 6:24
